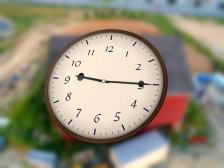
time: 9:15
